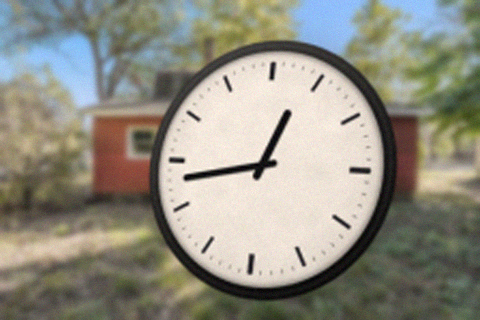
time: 12:43
